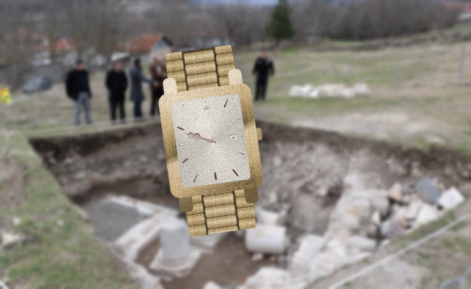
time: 9:49
